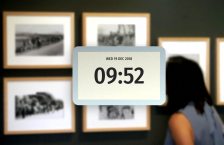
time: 9:52
